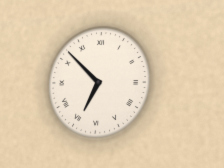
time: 6:52
